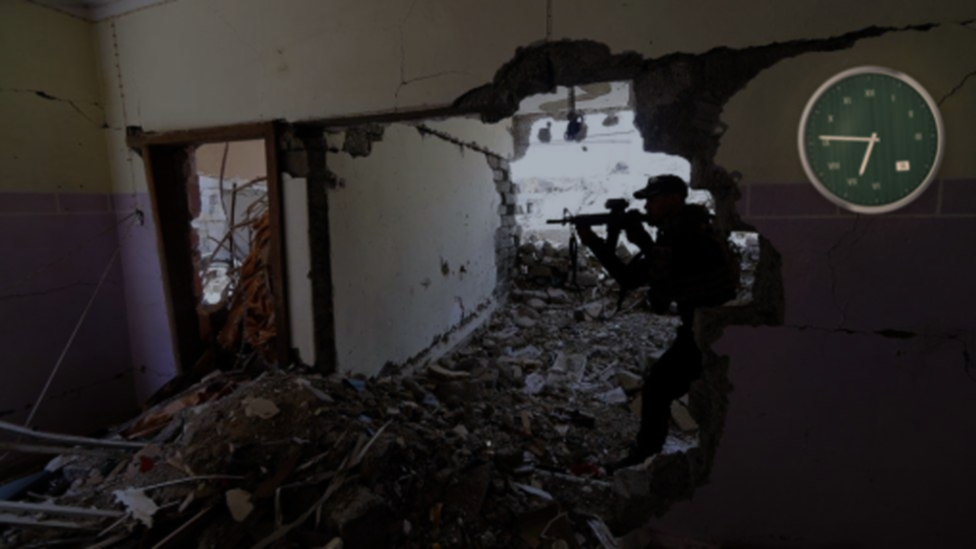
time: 6:46
